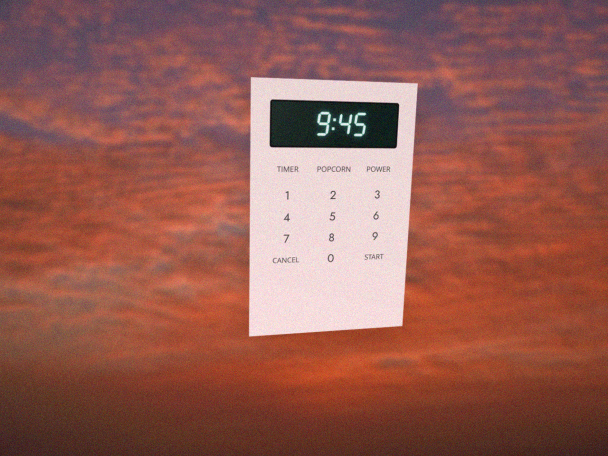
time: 9:45
